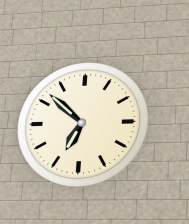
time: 6:52
